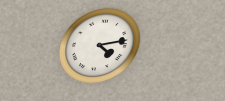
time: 4:13
